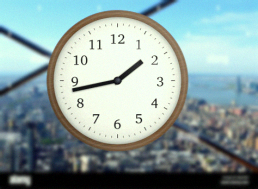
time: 1:43
